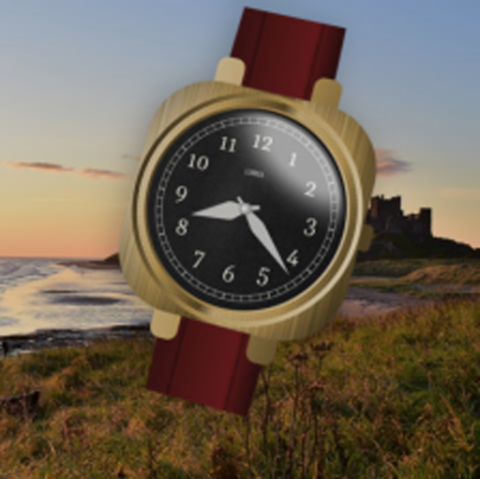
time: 8:22
